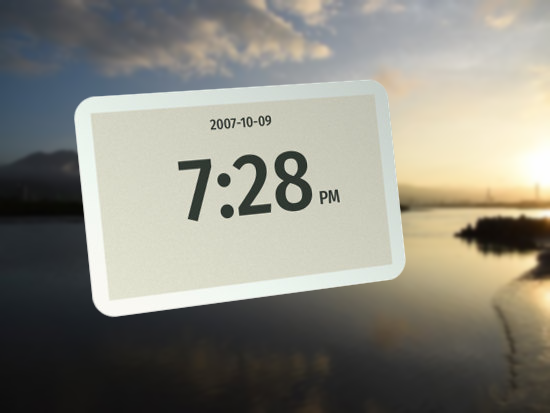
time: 7:28
